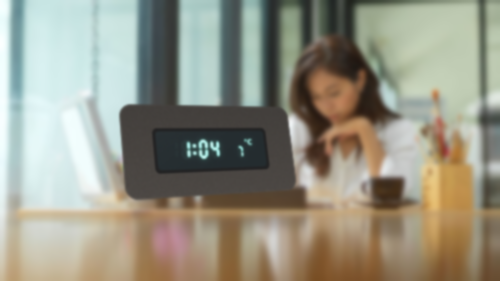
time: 1:04
